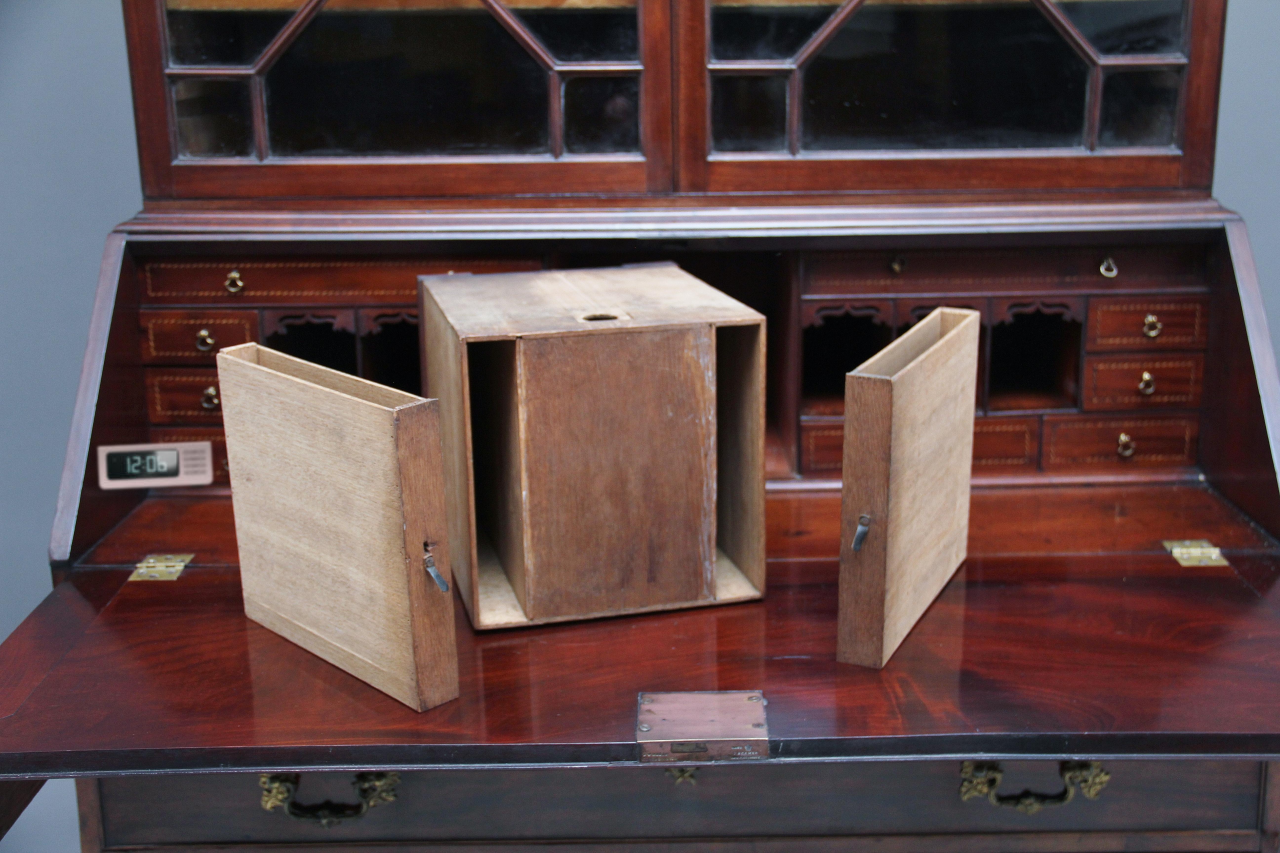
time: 12:06
